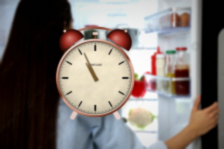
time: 10:56
